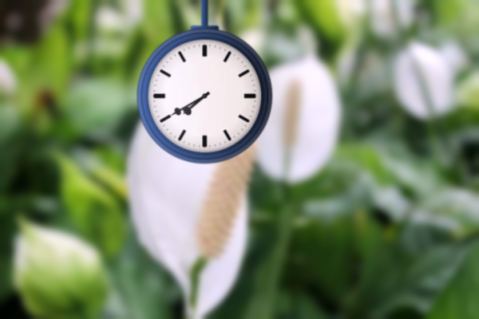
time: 7:40
